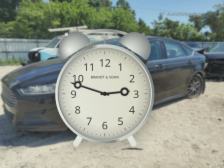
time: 2:48
